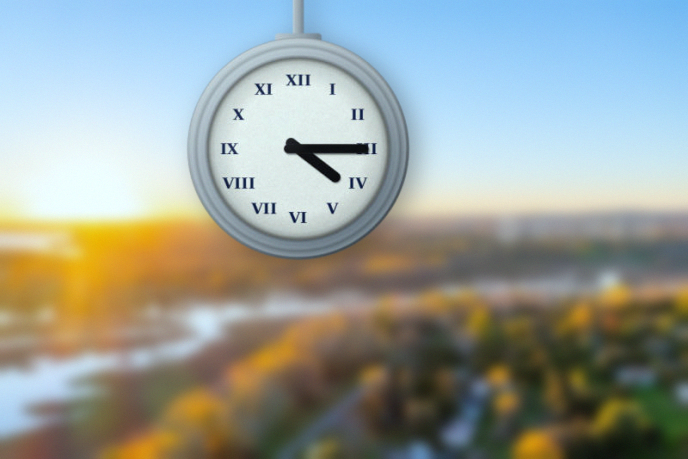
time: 4:15
